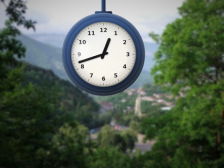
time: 12:42
